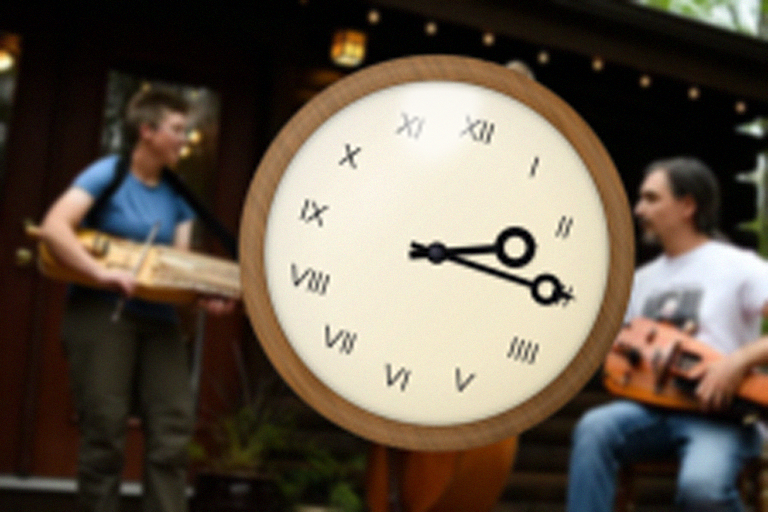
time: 2:15
